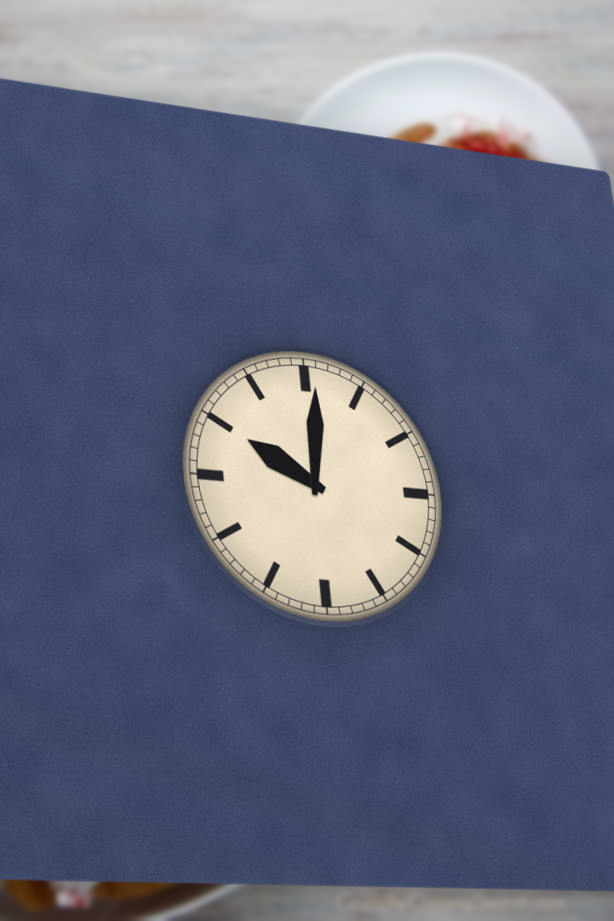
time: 10:01
